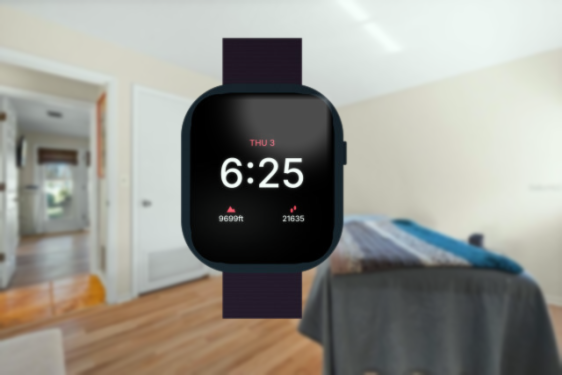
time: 6:25
